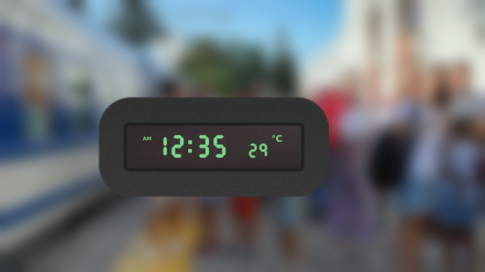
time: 12:35
